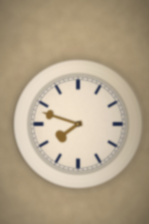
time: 7:48
